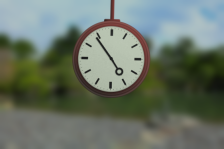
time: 4:54
